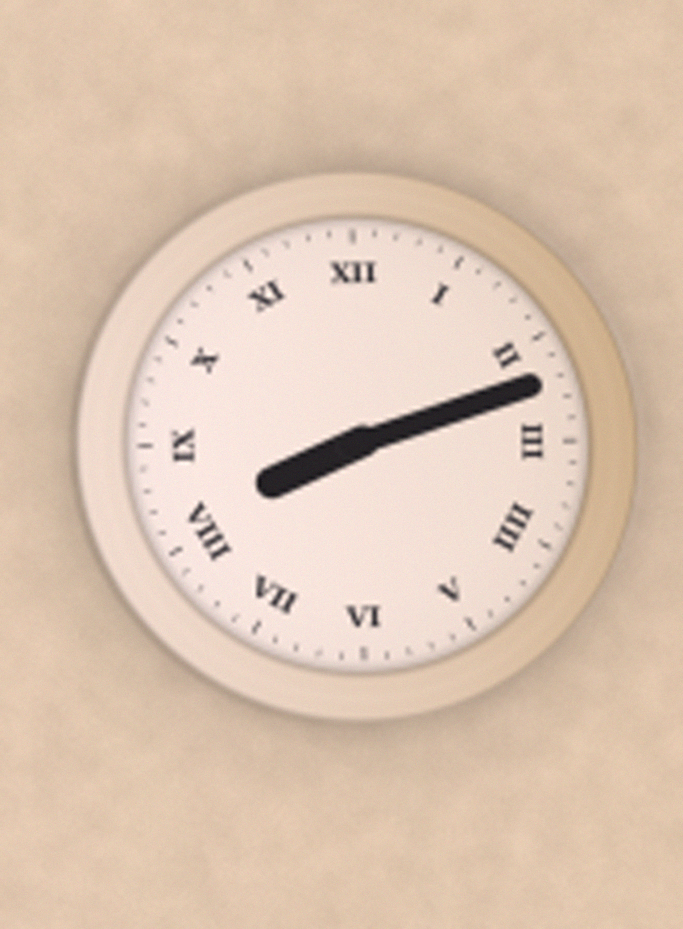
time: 8:12
